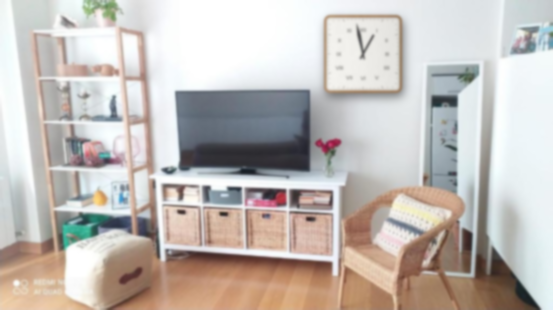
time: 12:58
